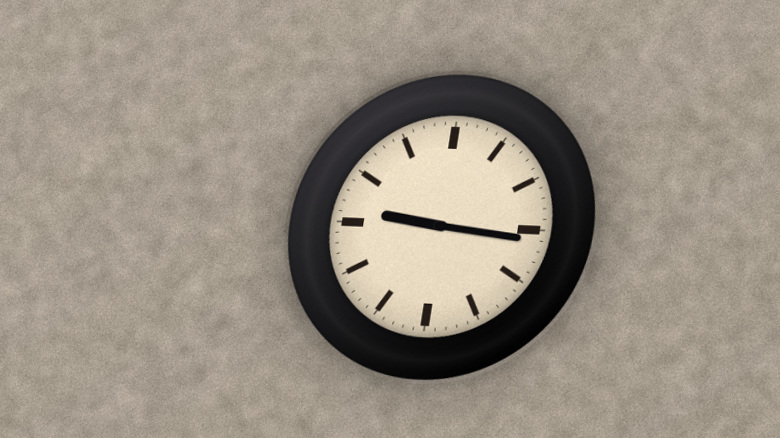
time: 9:16
